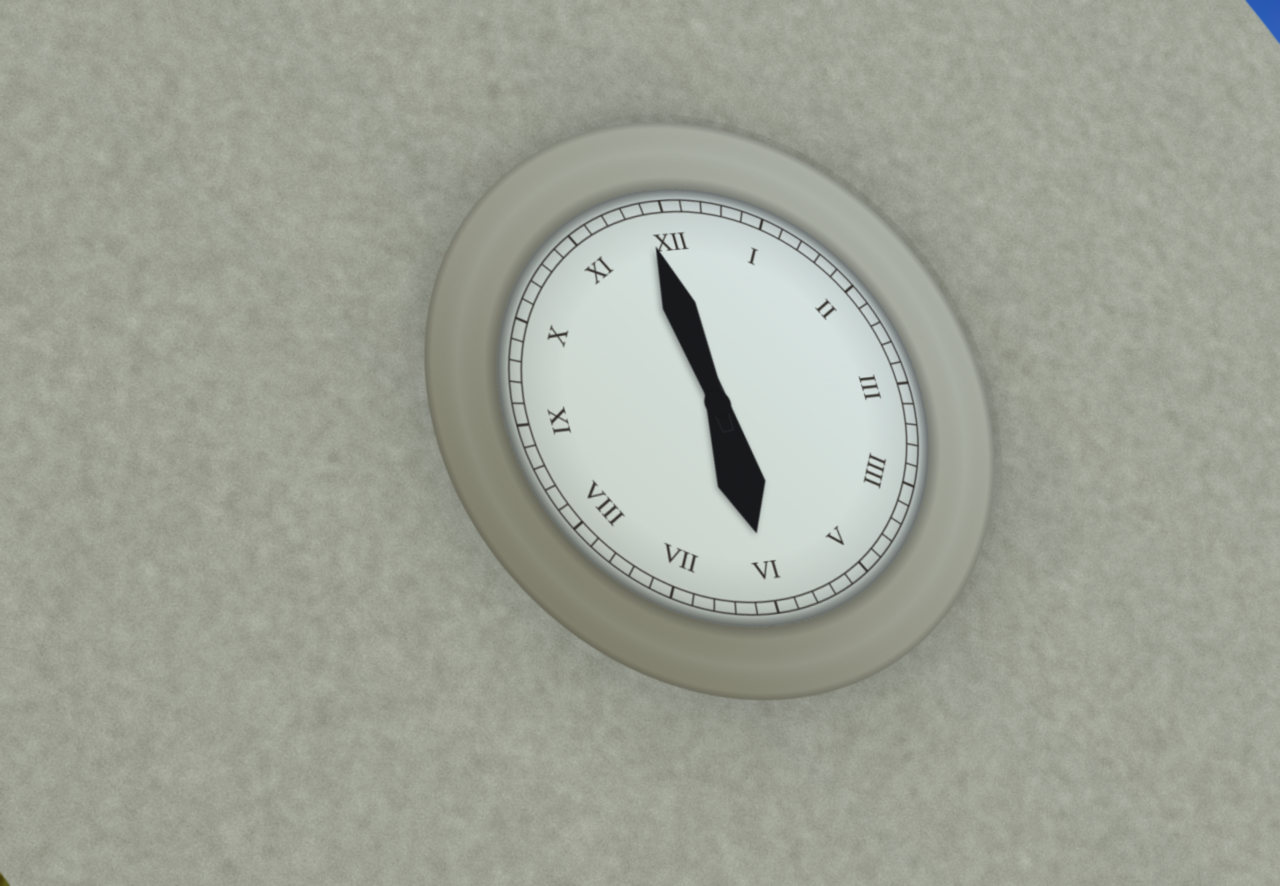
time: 5:59
